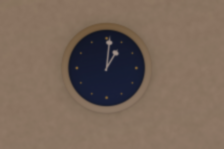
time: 1:01
